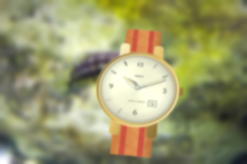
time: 10:11
